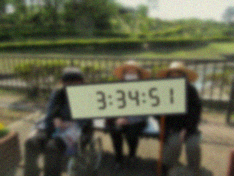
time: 3:34:51
